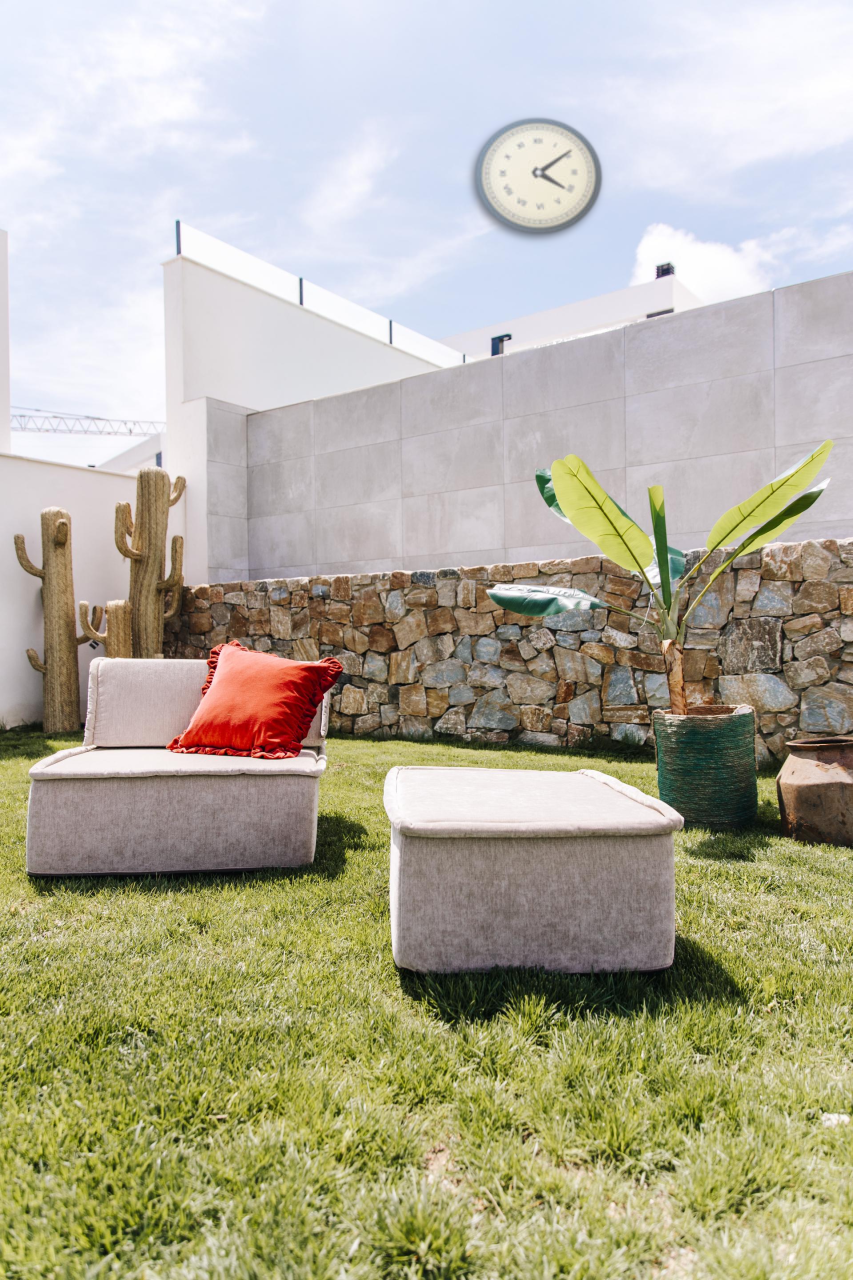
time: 4:09
